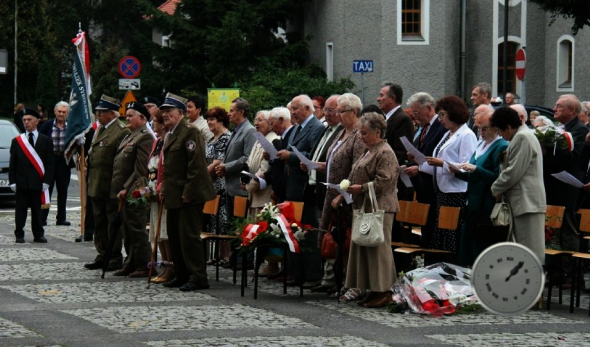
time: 1:06
